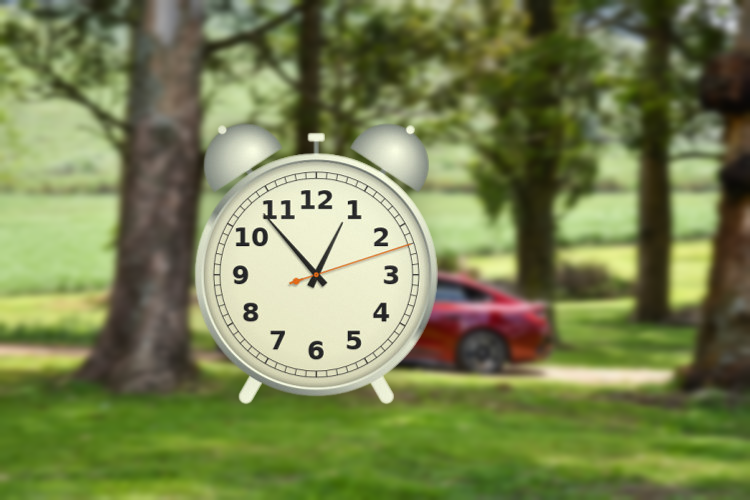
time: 12:53:12
